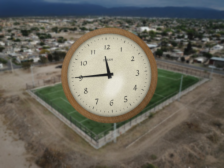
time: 11:45
